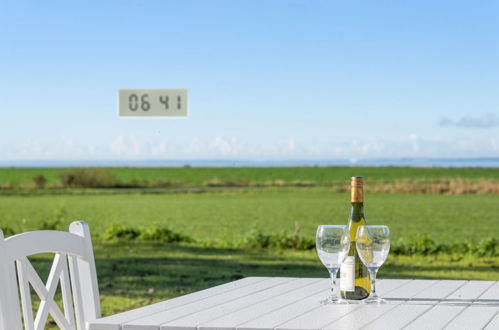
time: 6:41
